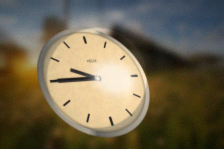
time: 9:45
